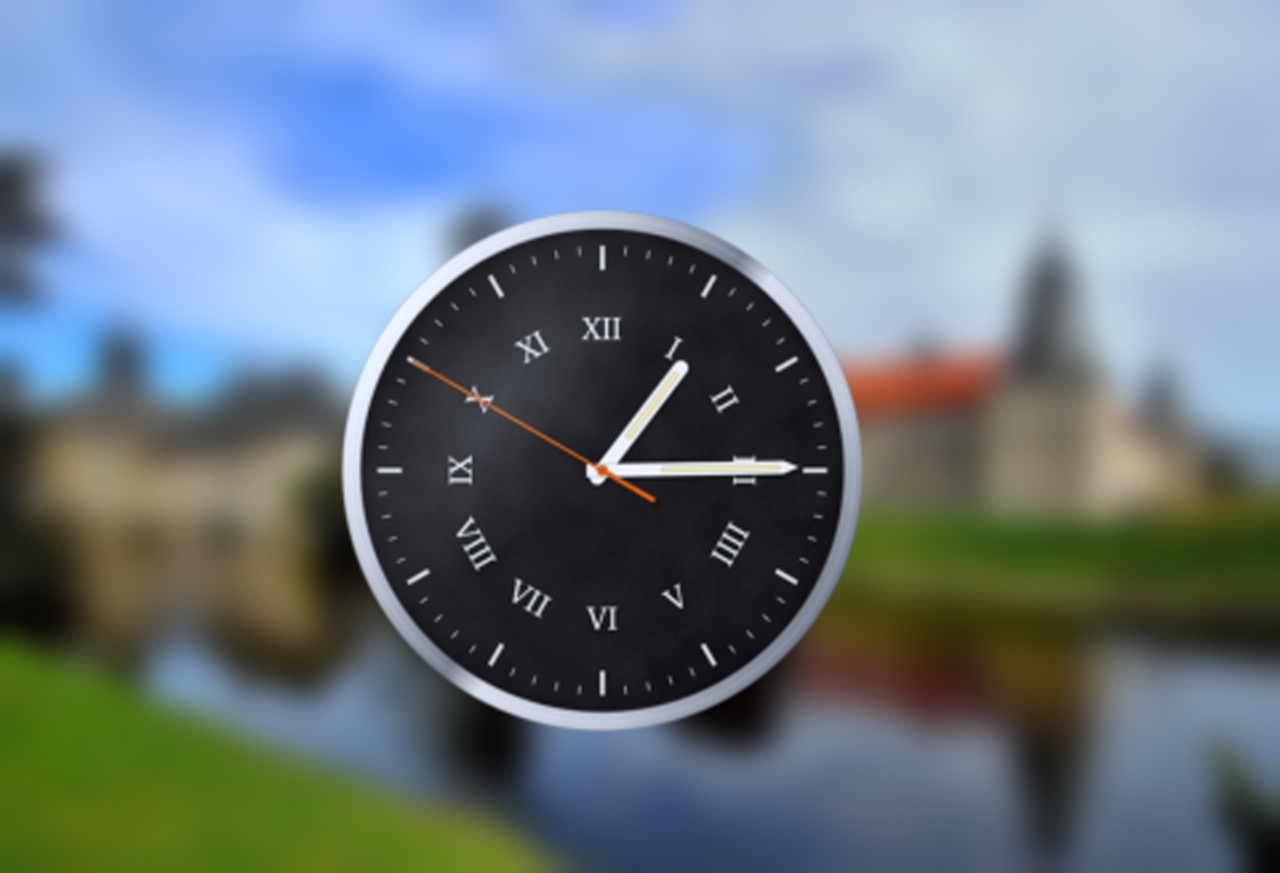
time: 1:14:50
